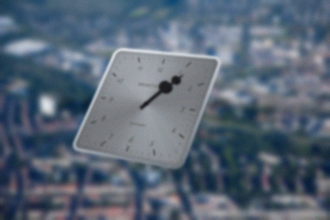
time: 1:06
